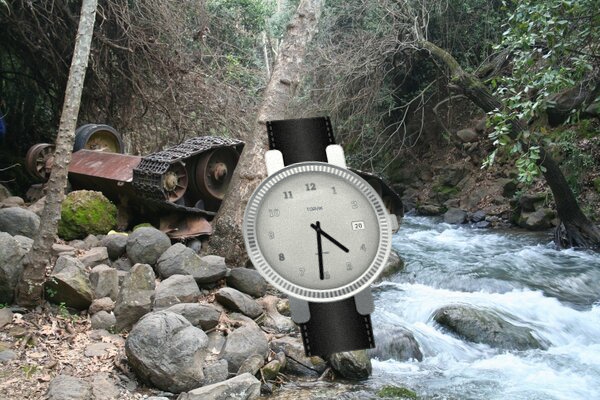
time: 4:31
